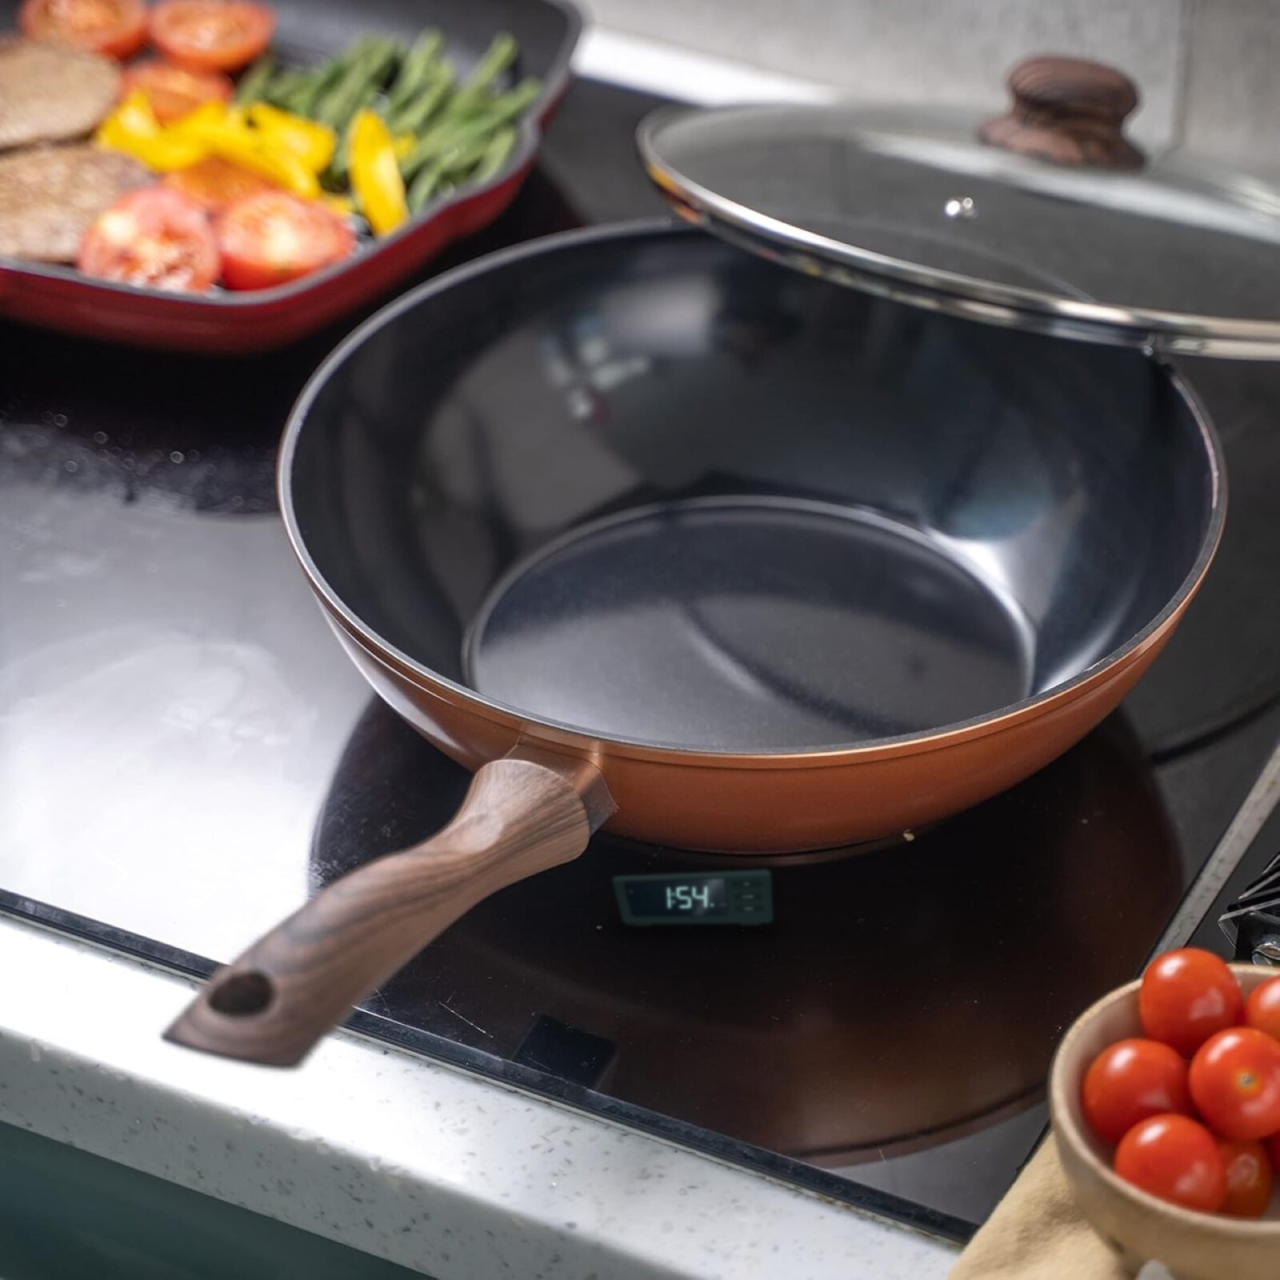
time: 1:54
